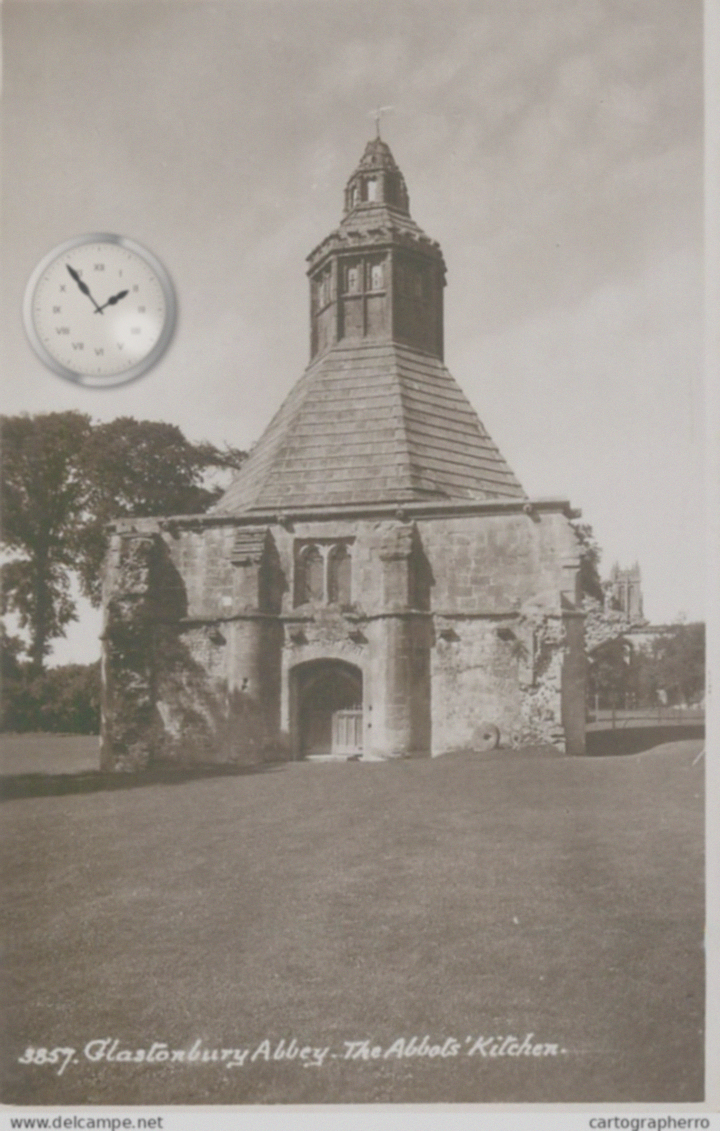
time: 1:54
